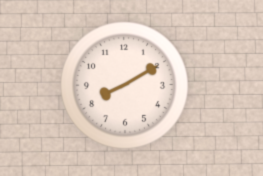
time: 8:10
